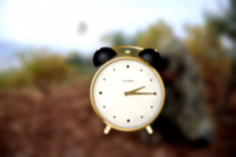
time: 2:15
